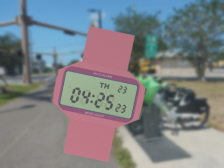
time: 4:25:23
